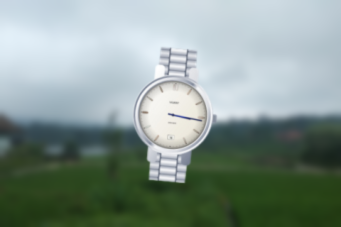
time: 3:16
